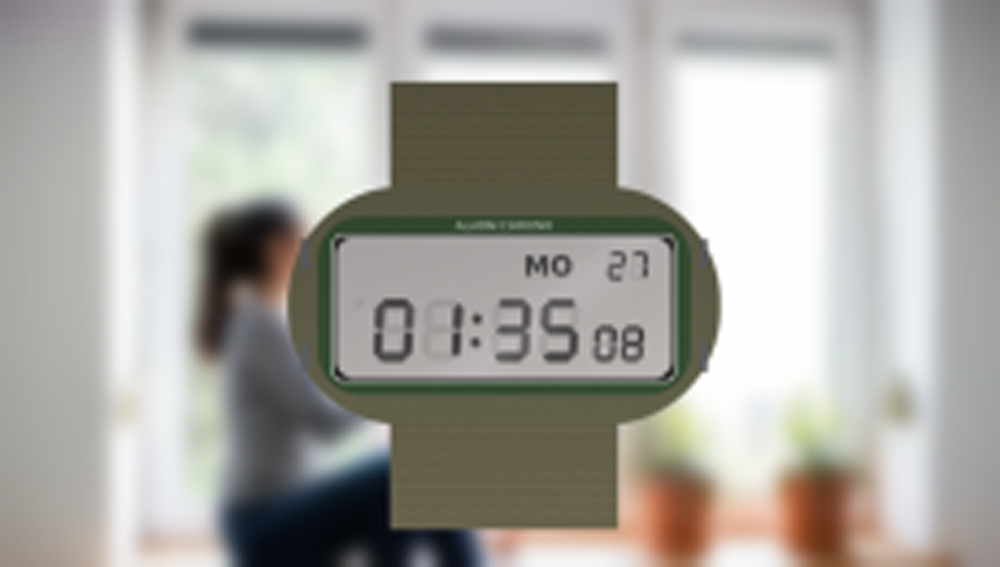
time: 1:35:08
